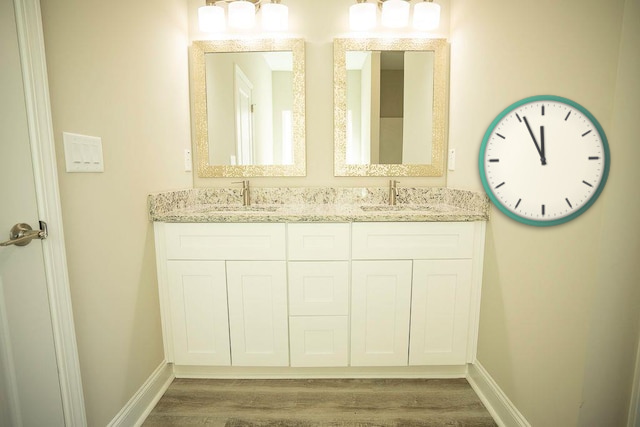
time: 11:56
